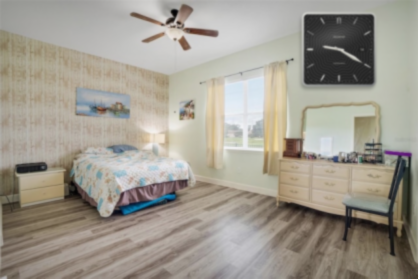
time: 9:20
